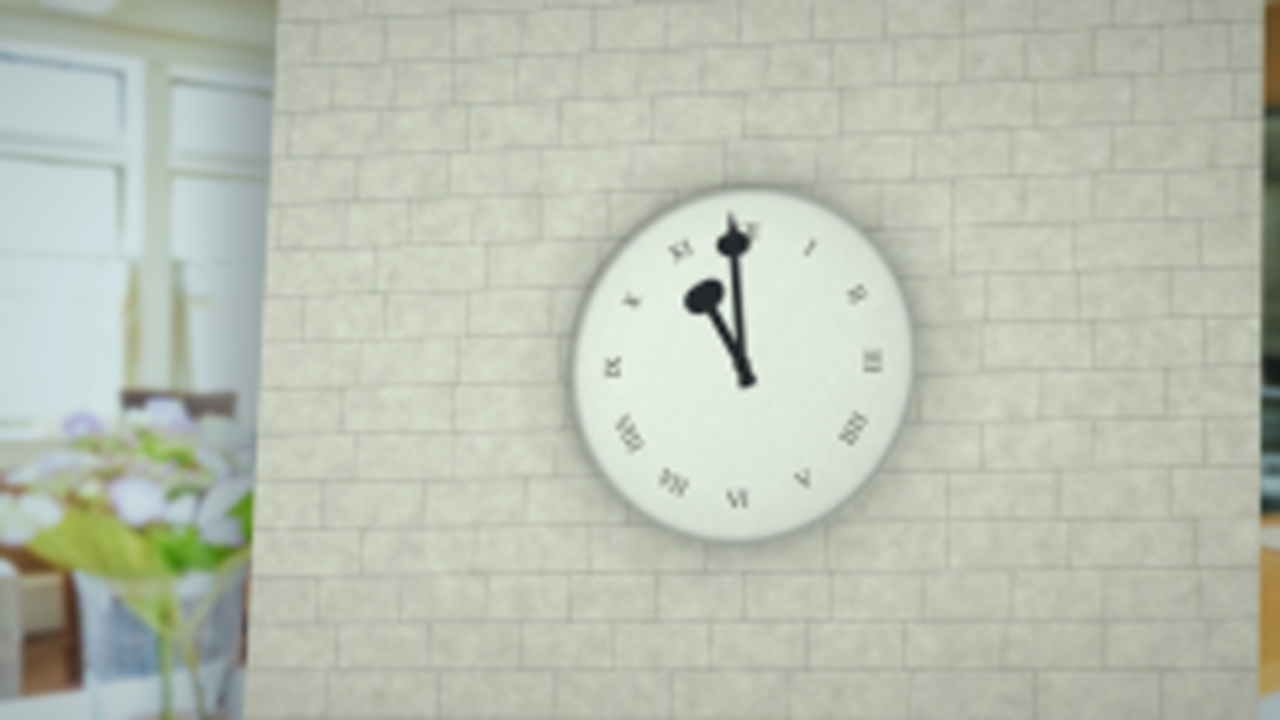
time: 10:59
